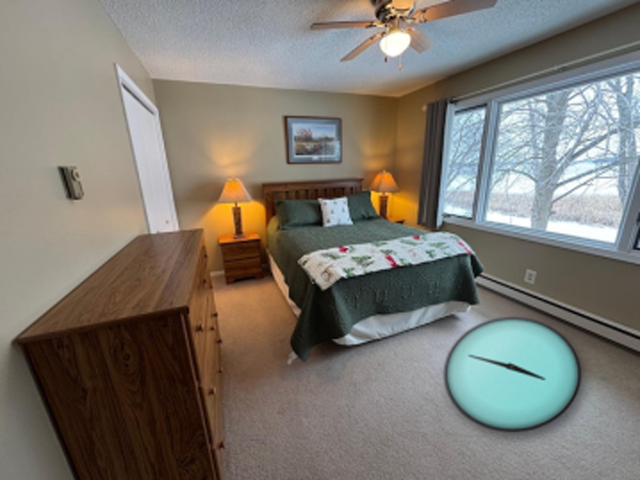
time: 3:48
